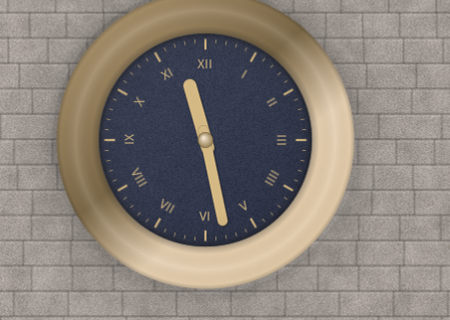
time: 11:28
